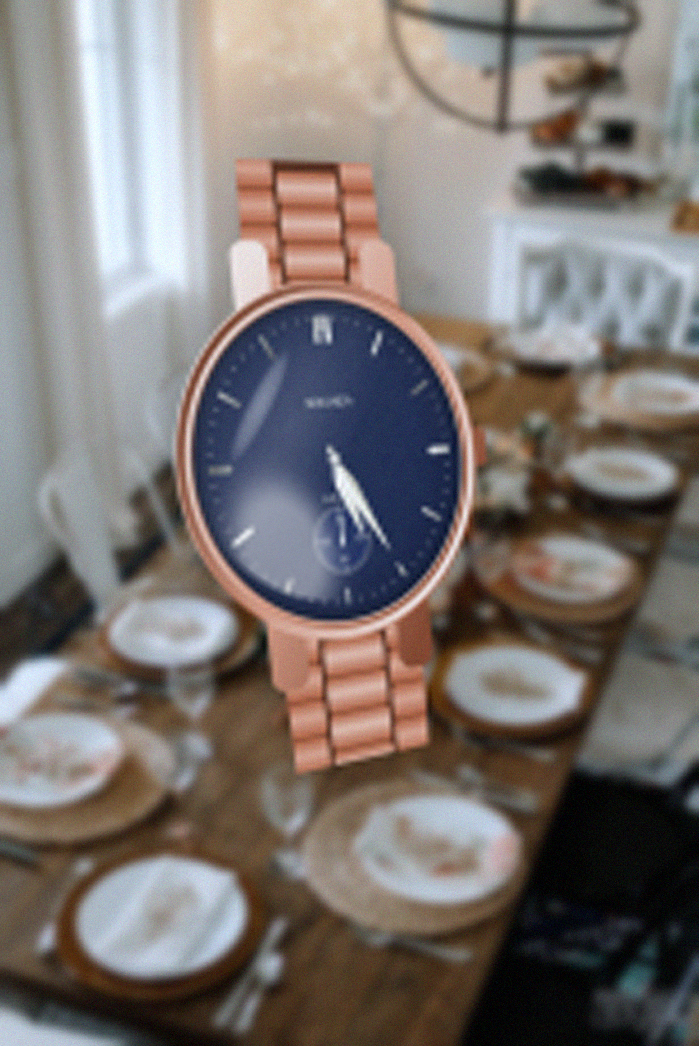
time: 5:25
